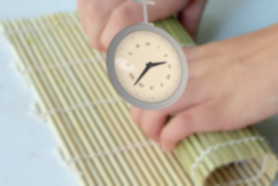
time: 2:37
